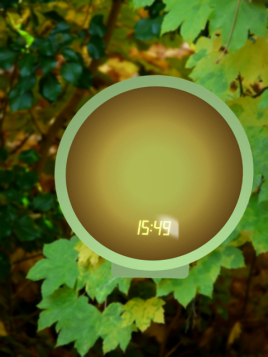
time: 15:49
